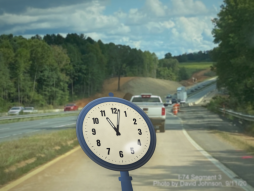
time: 11:02
